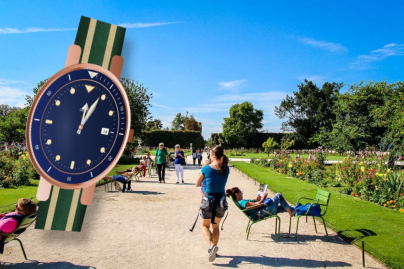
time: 12:04
